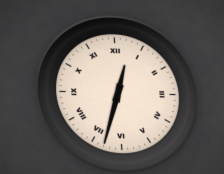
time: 12:33
